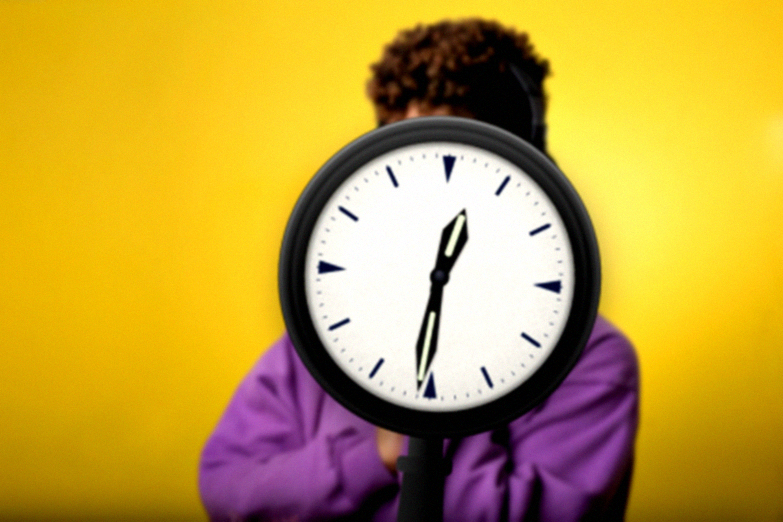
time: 12:31
